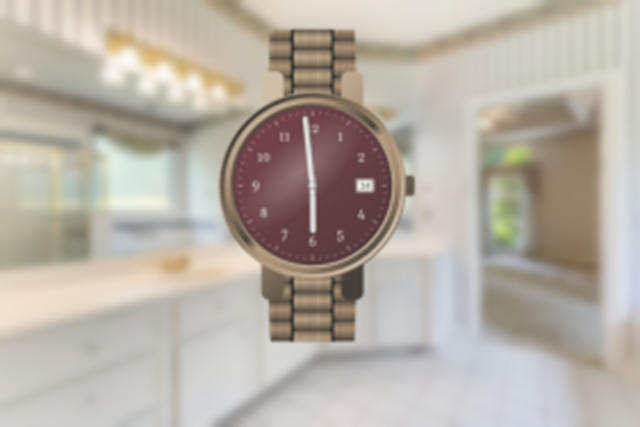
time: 5:59
